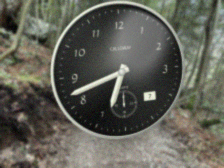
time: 6:42
